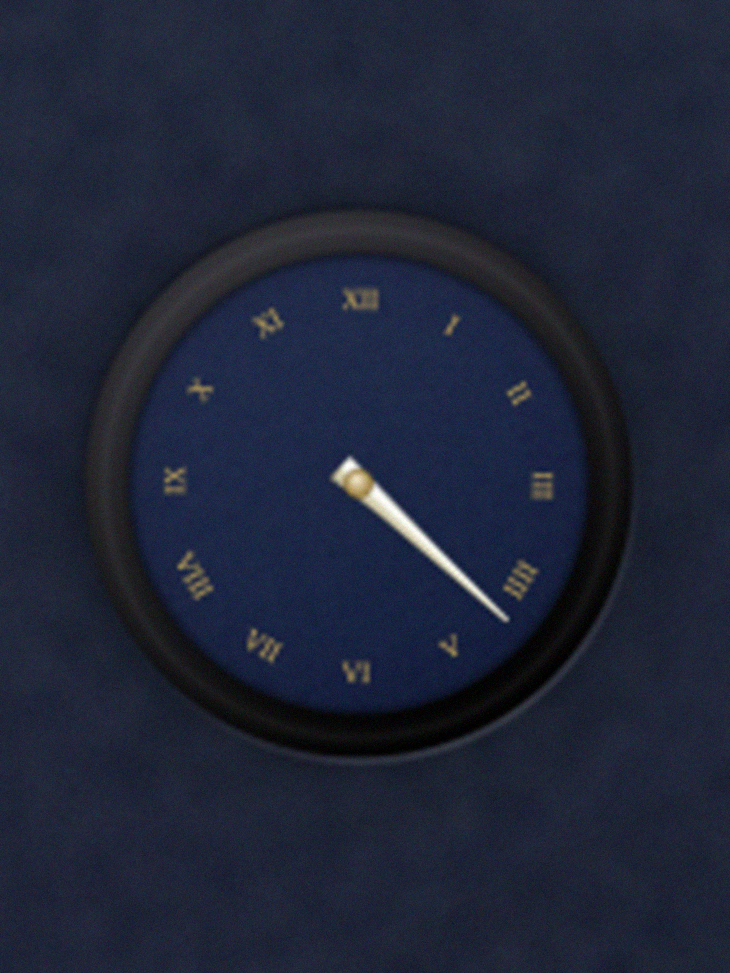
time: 4:22
